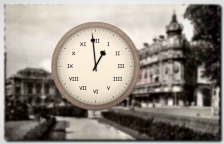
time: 12:59
